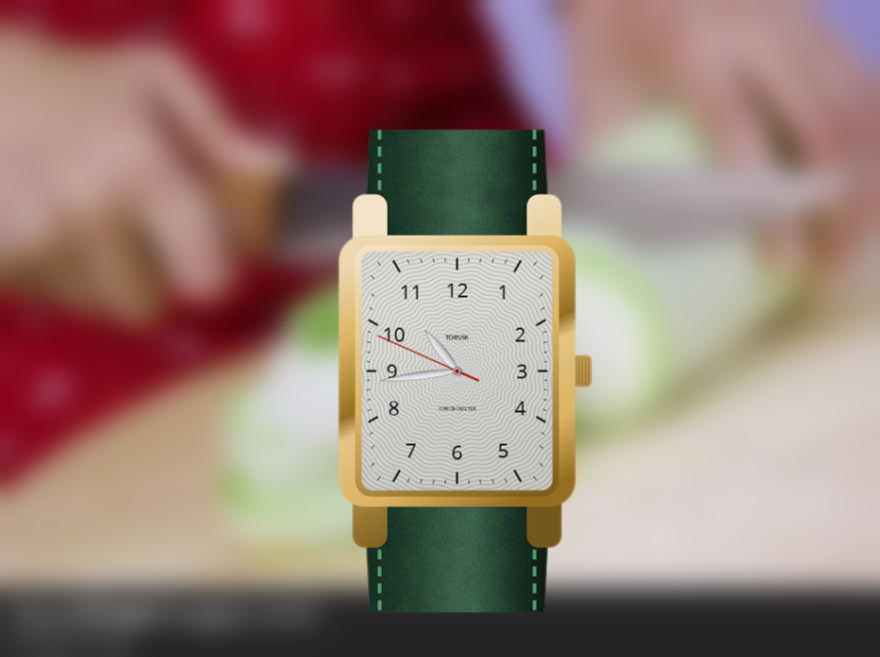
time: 10:43:49
